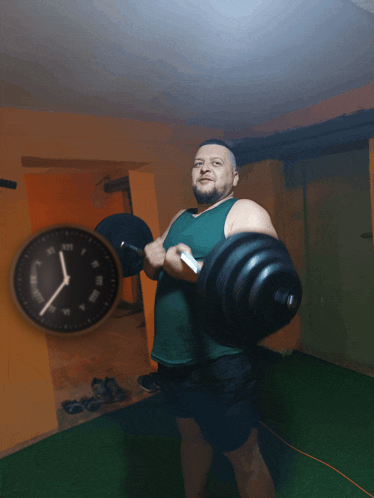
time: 11:36
